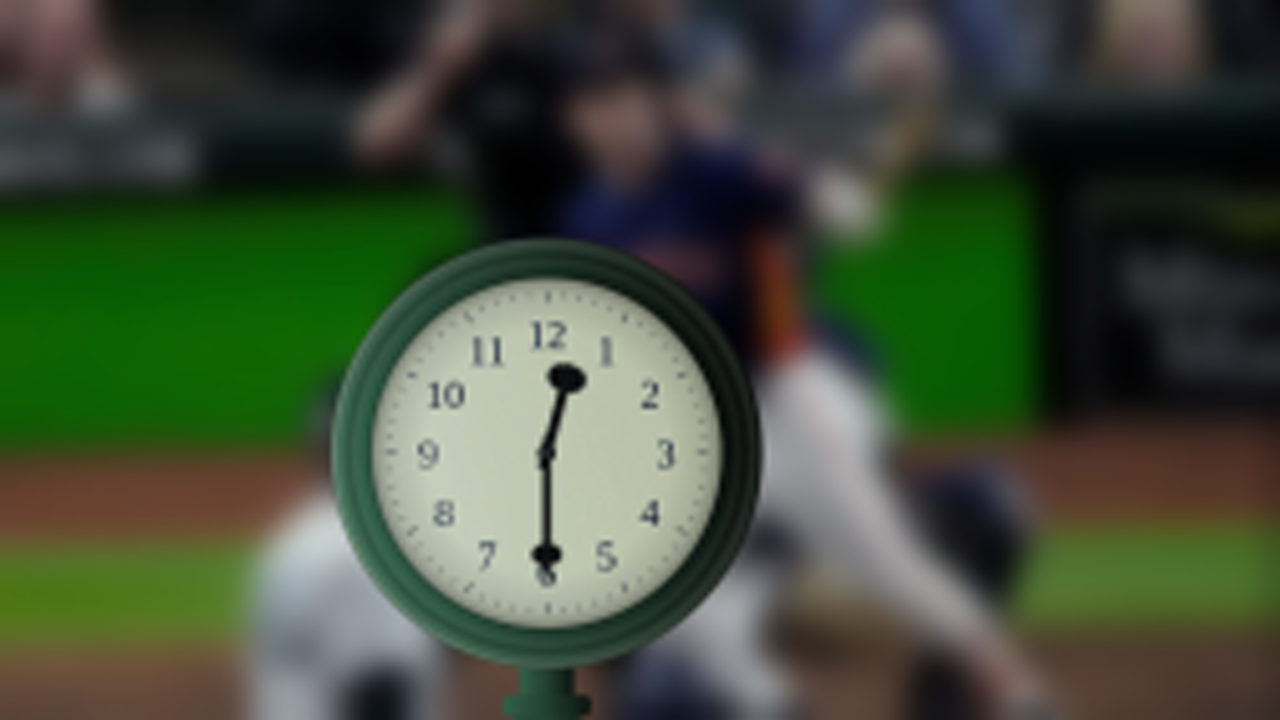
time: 12:30
